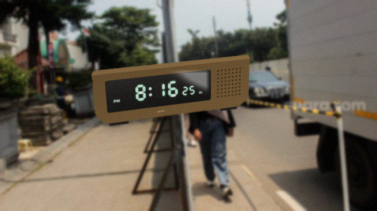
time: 8:16:25
